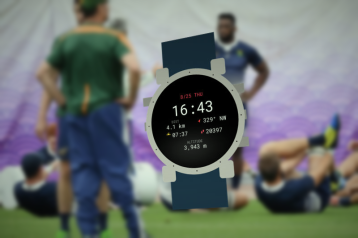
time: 16:43
